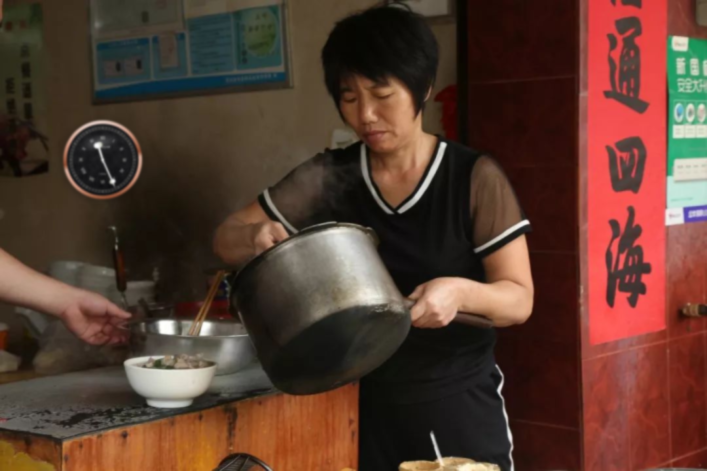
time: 11:26
